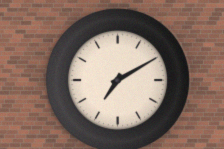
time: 7:10
